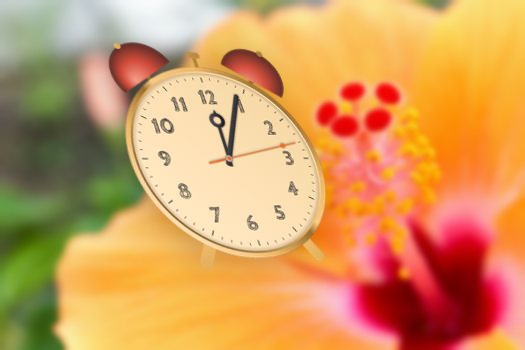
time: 12:04:13
